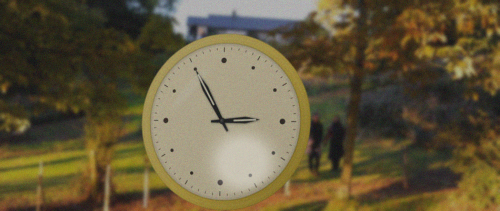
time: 2:55
